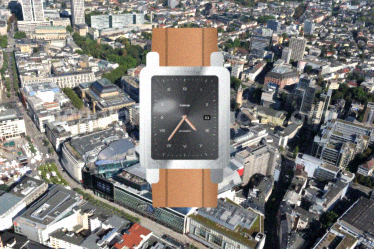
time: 4:36
